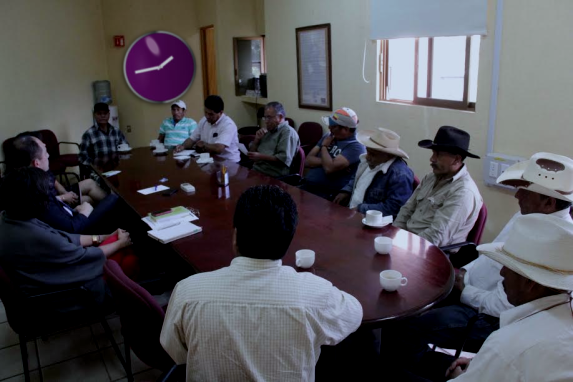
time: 1:43
